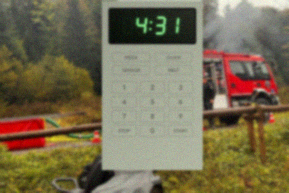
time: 4:31
